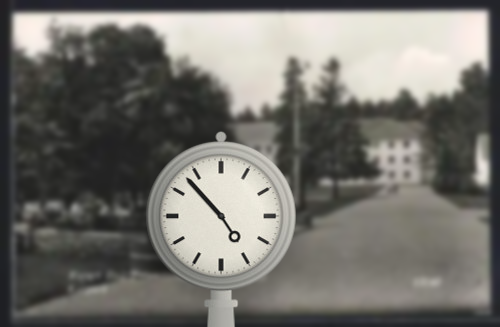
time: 4:53
